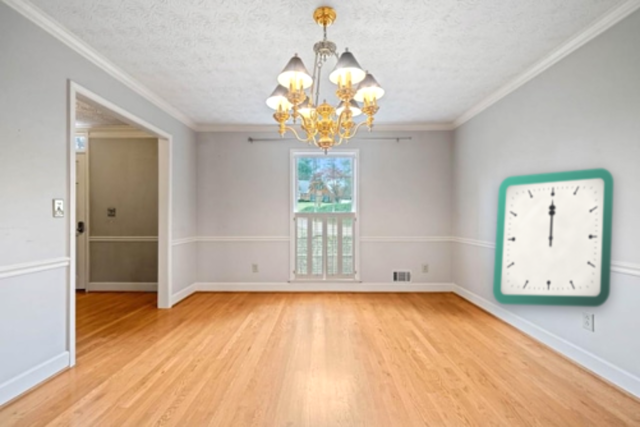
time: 12:00
